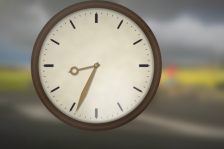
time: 8:34
